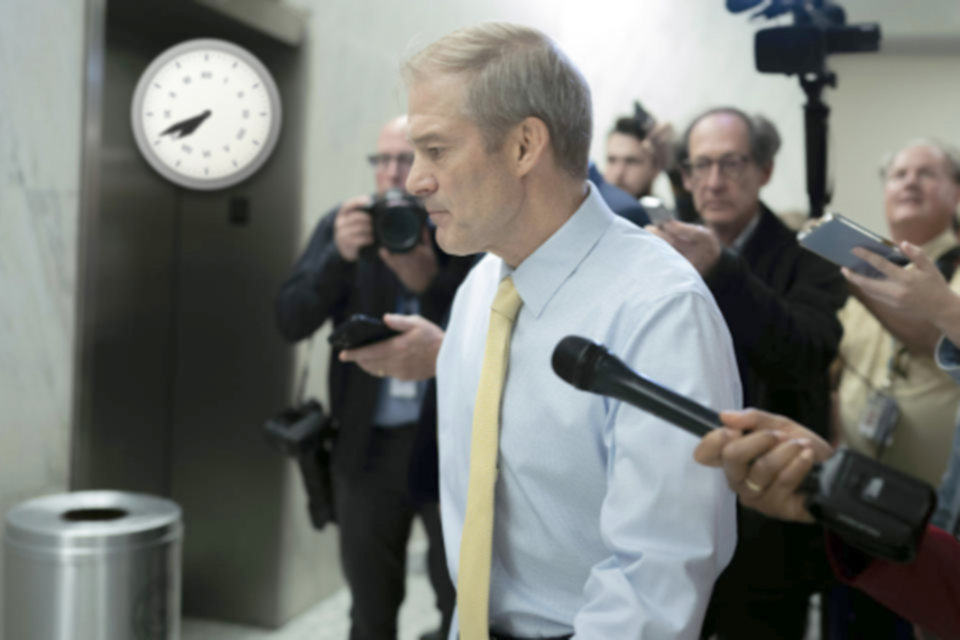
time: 7:41
